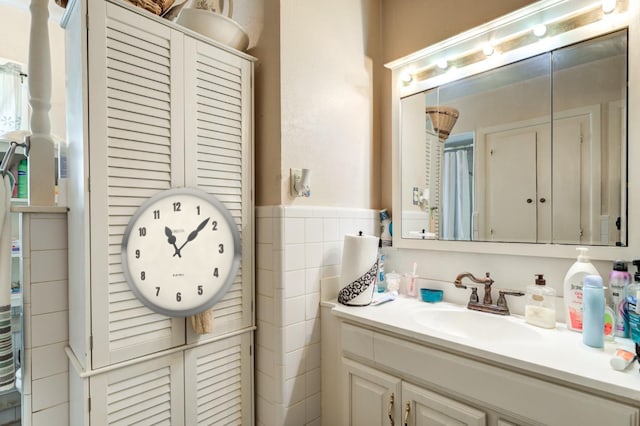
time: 11:08
